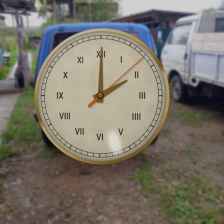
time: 2:00:08
